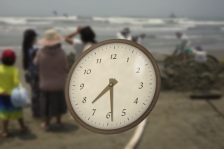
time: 7:29
